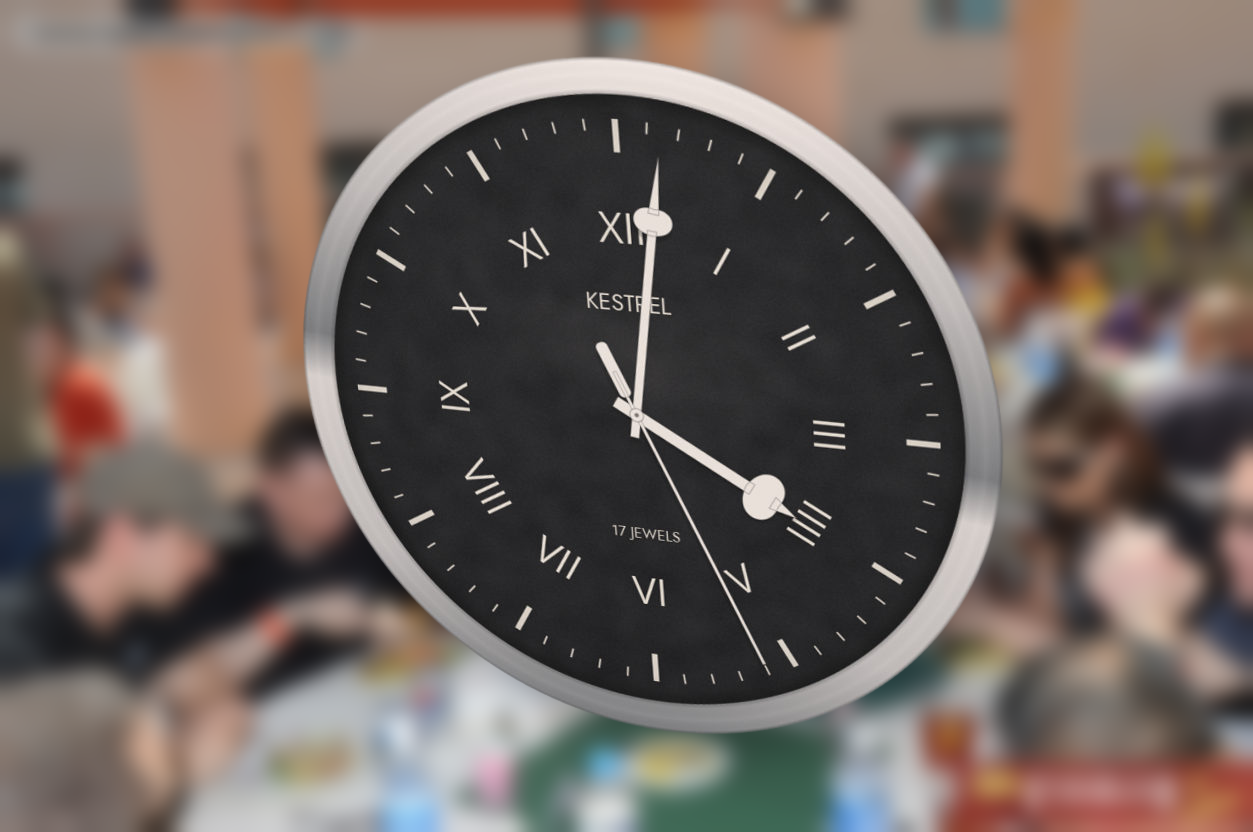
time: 4:01:26
